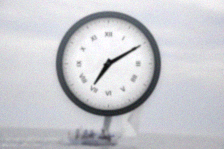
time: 7:10
